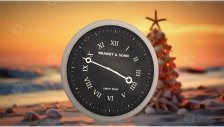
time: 3:48
